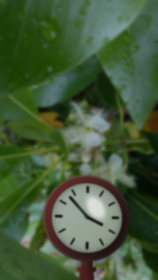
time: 3:53
